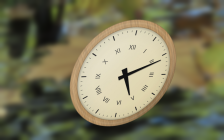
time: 5:11
